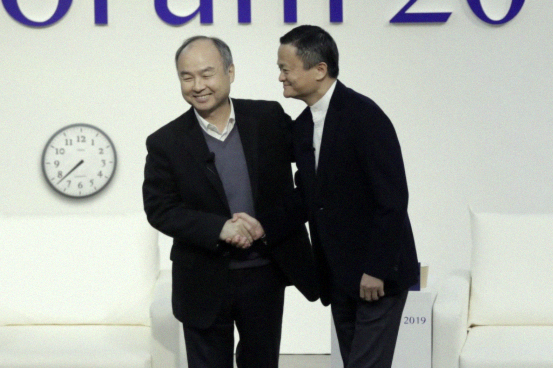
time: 7:38
